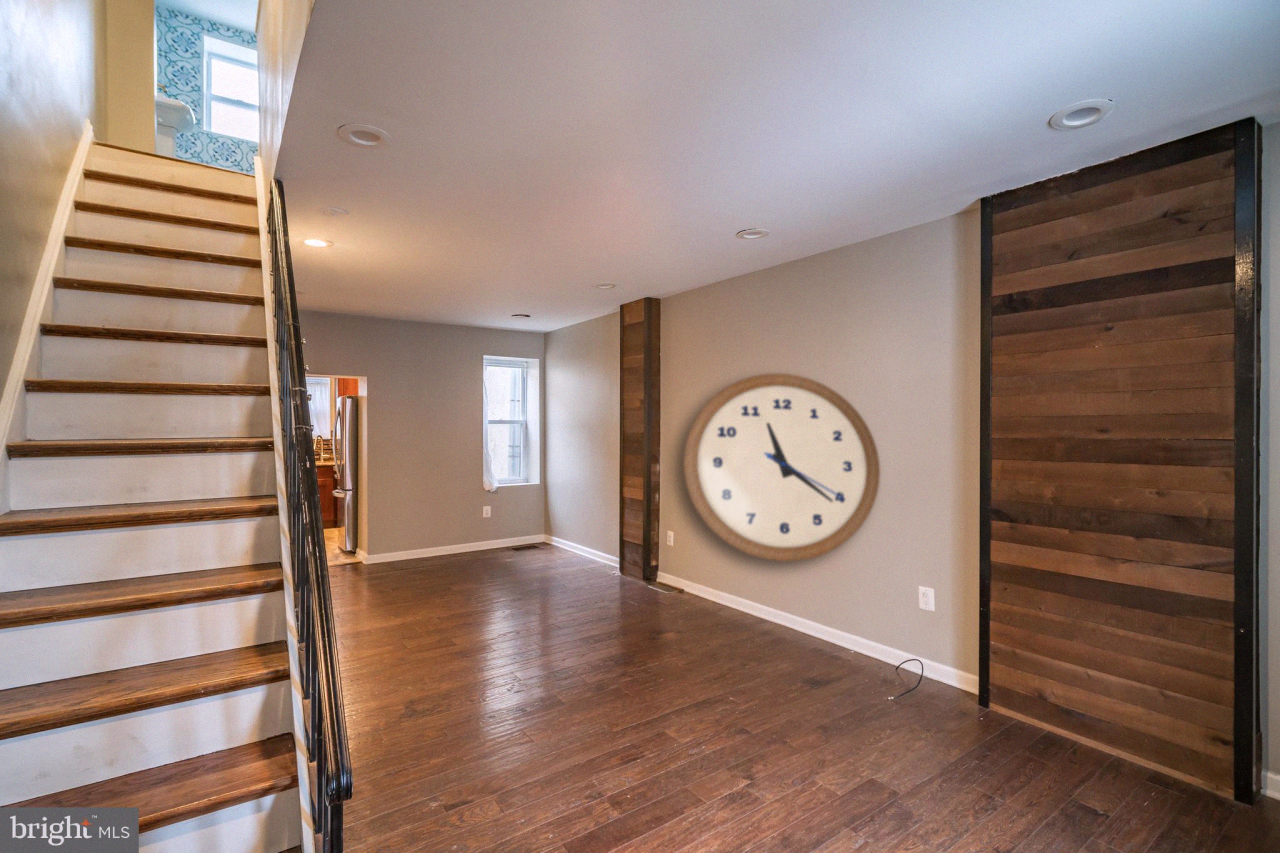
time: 11:21:20
